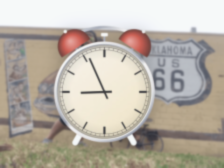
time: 8:56
